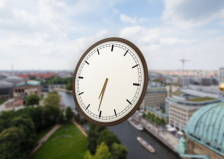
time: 6:31
